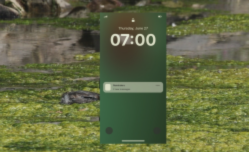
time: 7:00
